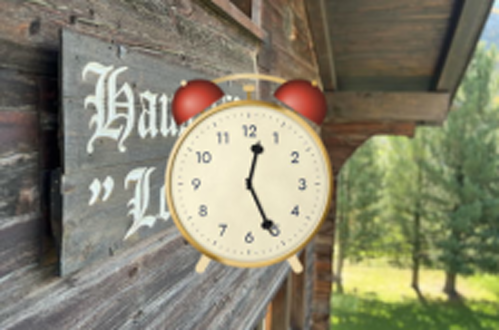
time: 12:26
